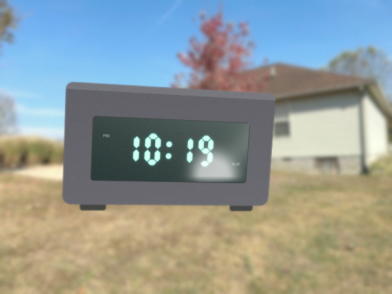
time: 10:19
